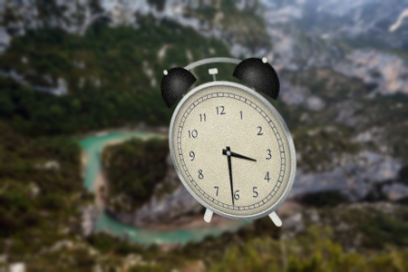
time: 3:31
